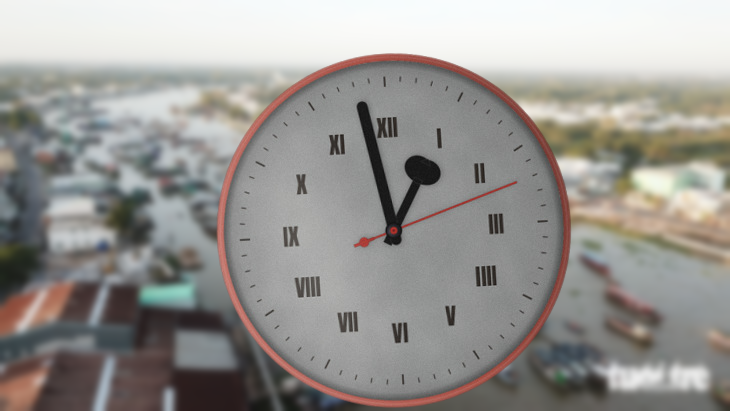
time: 12:58:12
